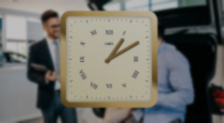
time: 1:10
